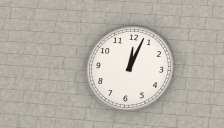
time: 12:03
